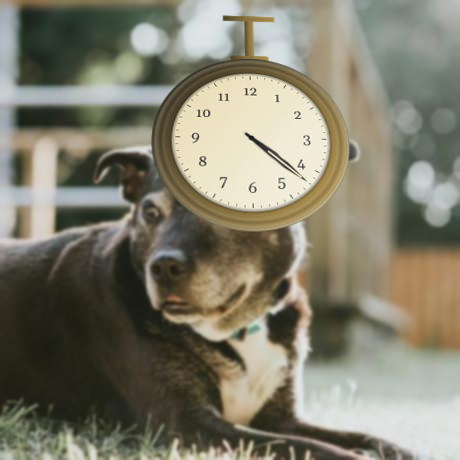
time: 4:22
